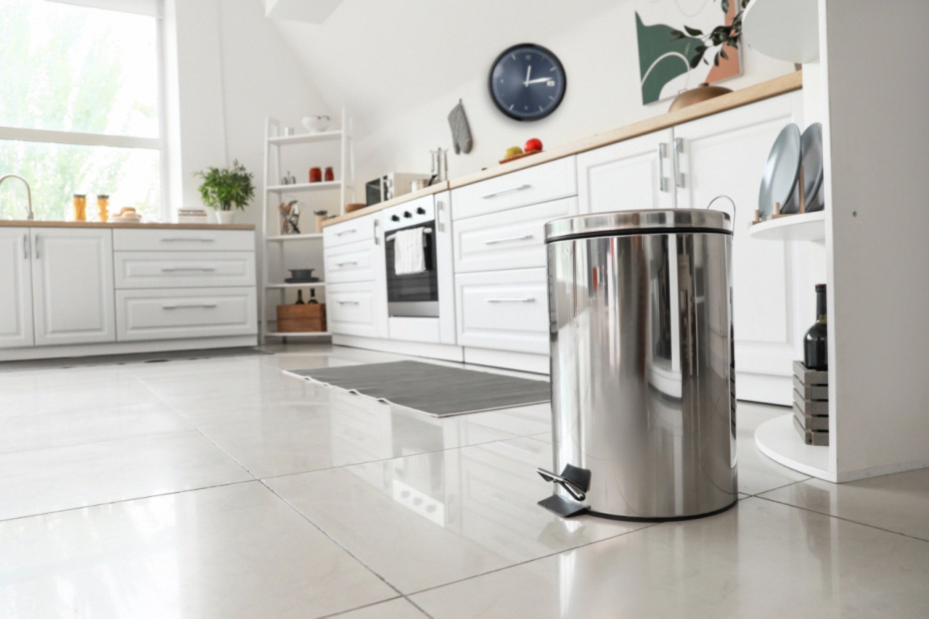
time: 12:13
